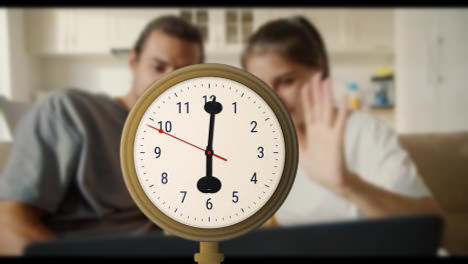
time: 6:00:49
